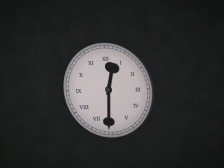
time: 12:31
